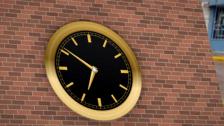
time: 6:51
